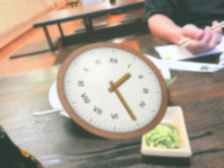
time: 1:25
